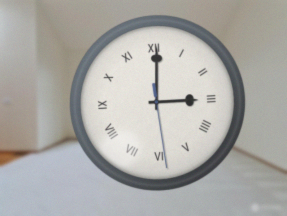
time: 3:00:29
